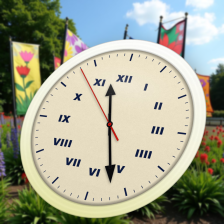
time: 11:26:53
